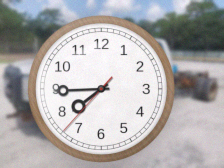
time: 7:44:37
